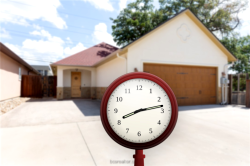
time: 8:13
